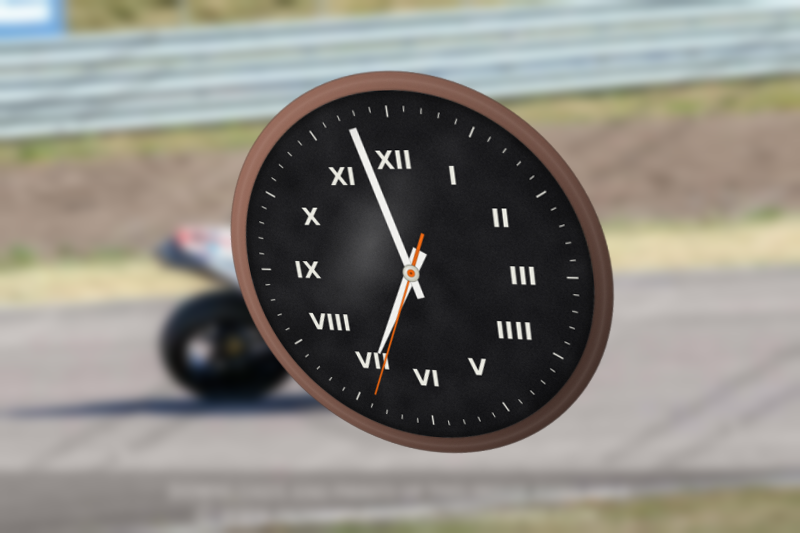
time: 6:57:34
